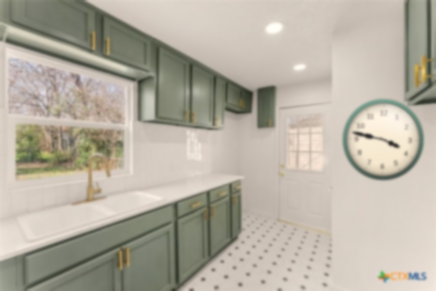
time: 3:47
